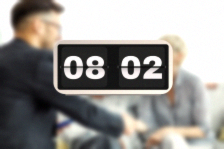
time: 8:02
